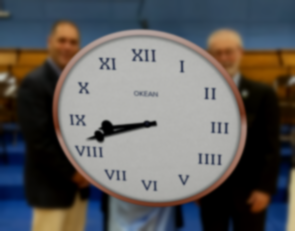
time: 8:42
